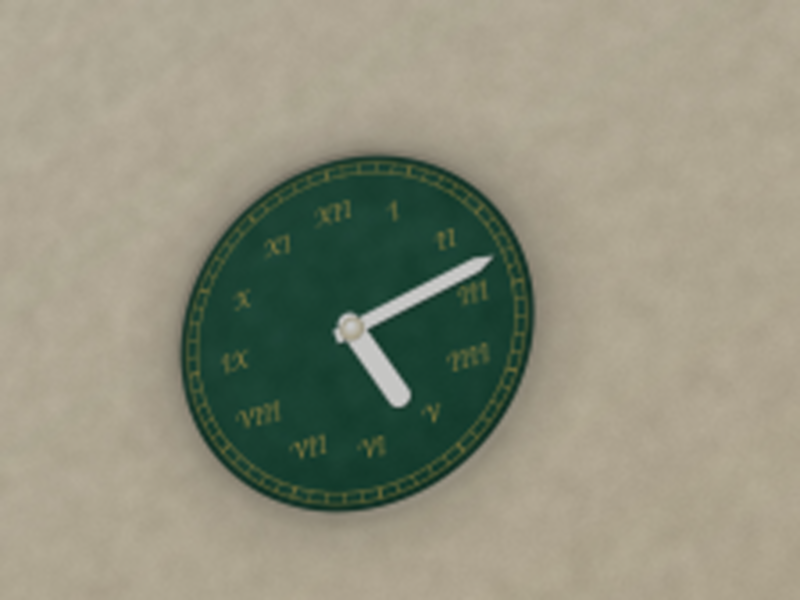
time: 5:13
